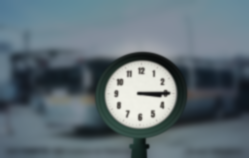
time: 3:15
